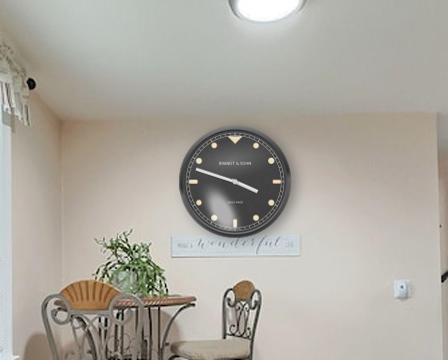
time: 3:48
